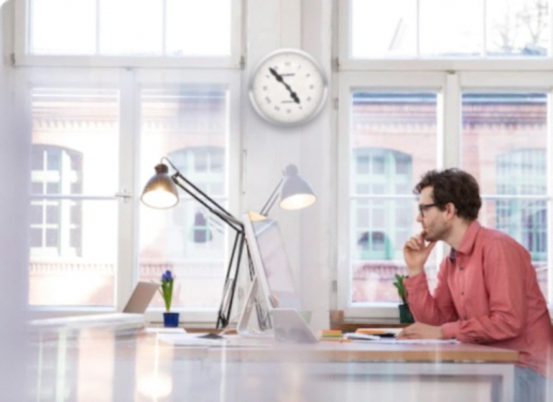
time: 4:53
